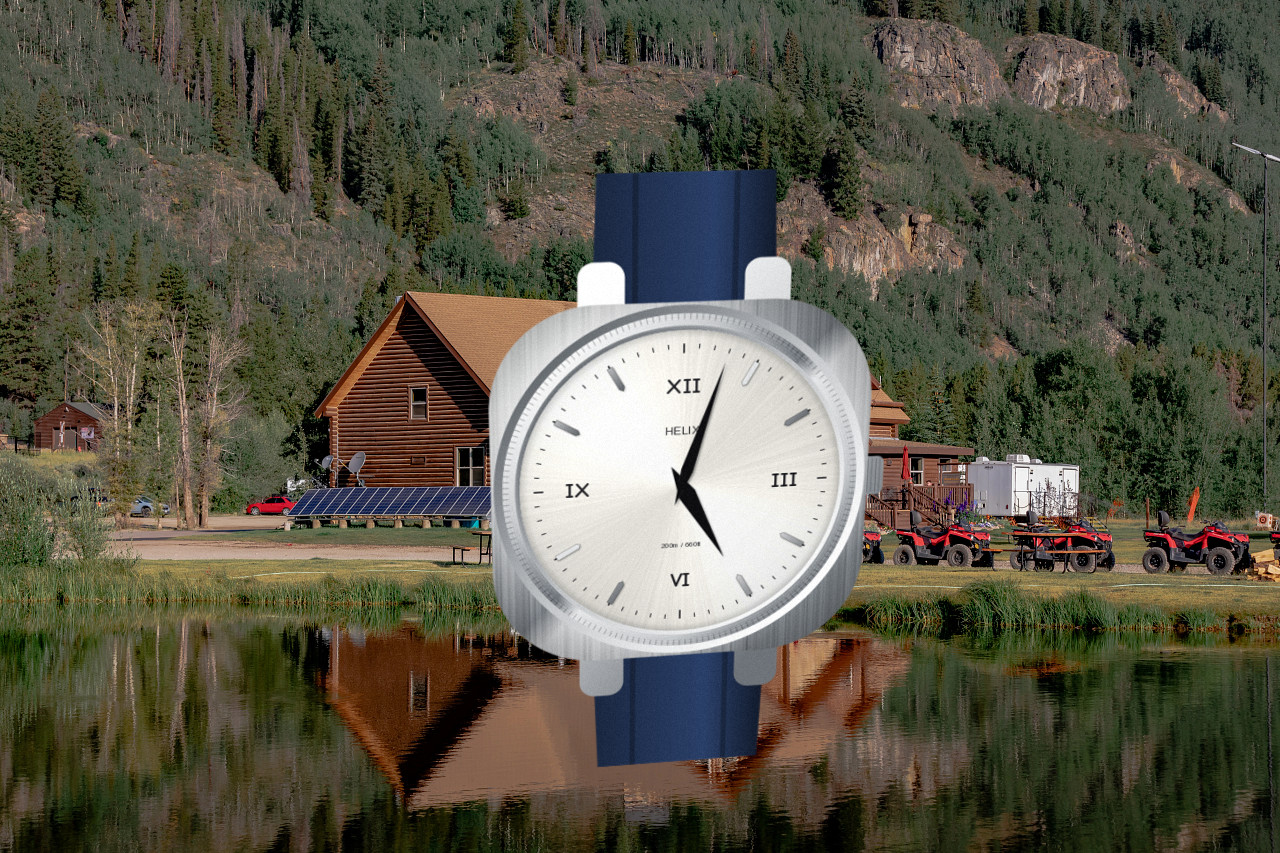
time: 5:03
